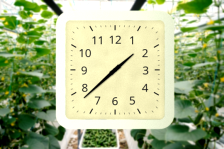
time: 1:38
